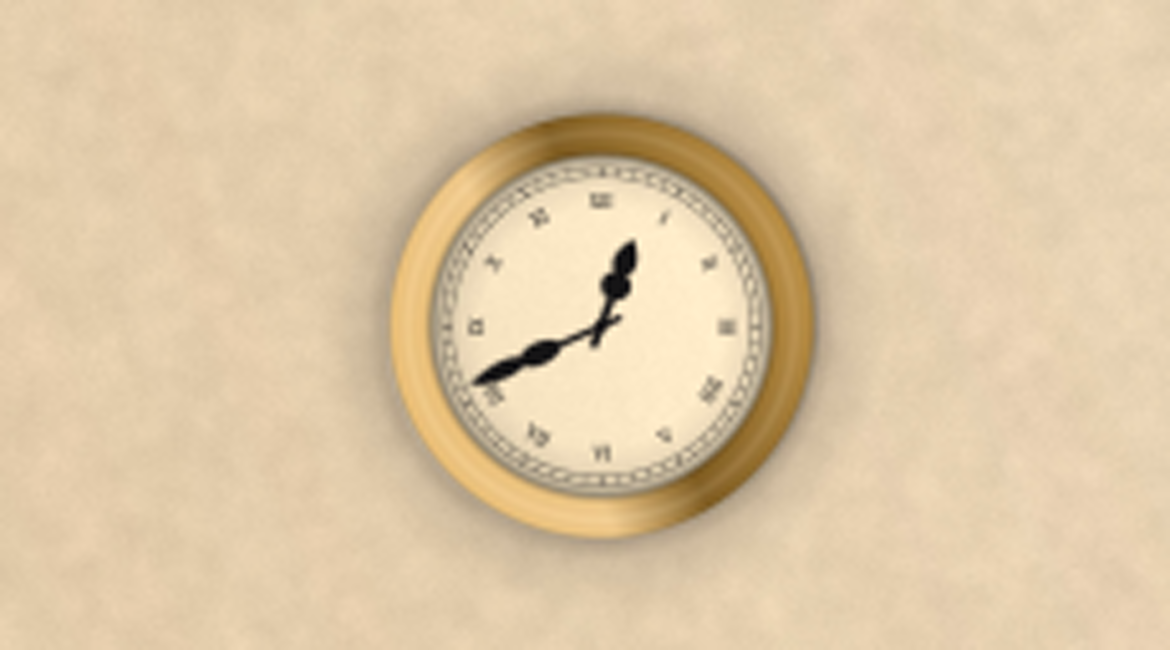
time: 12:41
